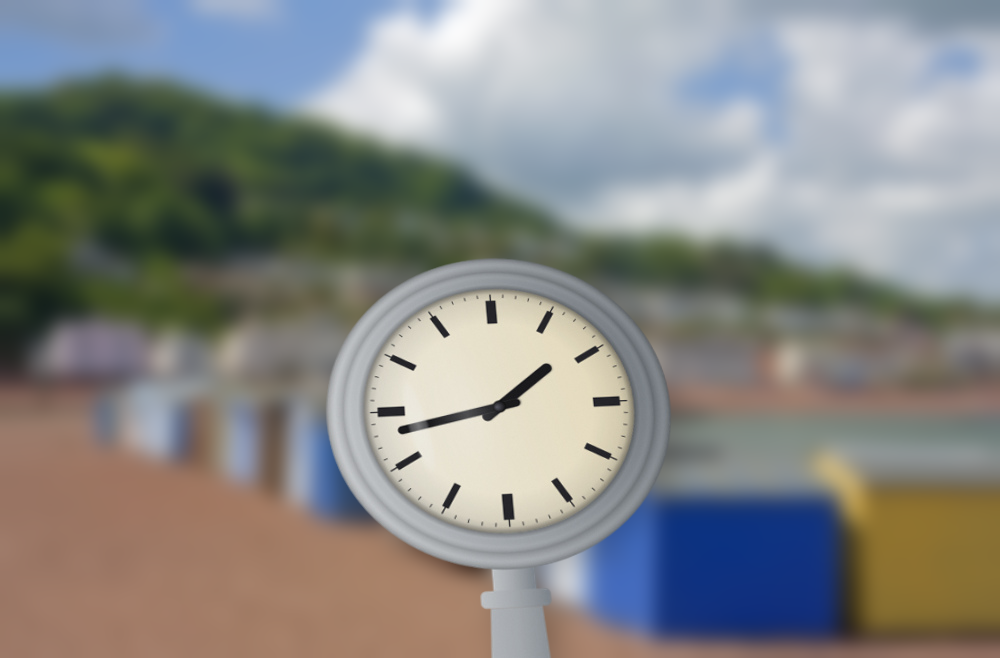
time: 1:43
